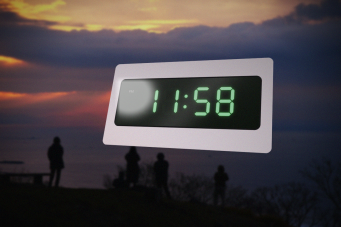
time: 11:58
